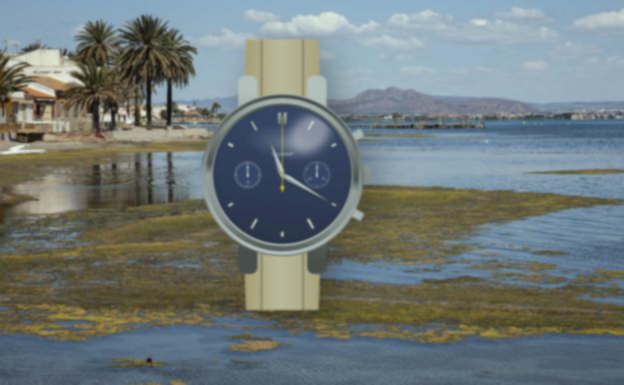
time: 11:20
